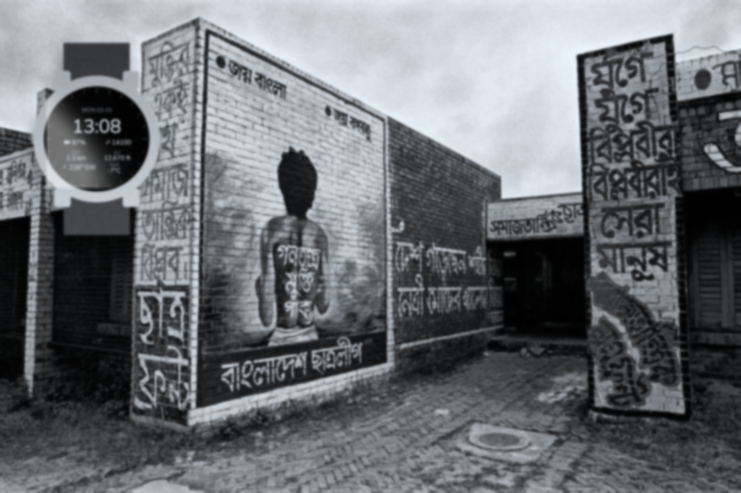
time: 13:08
